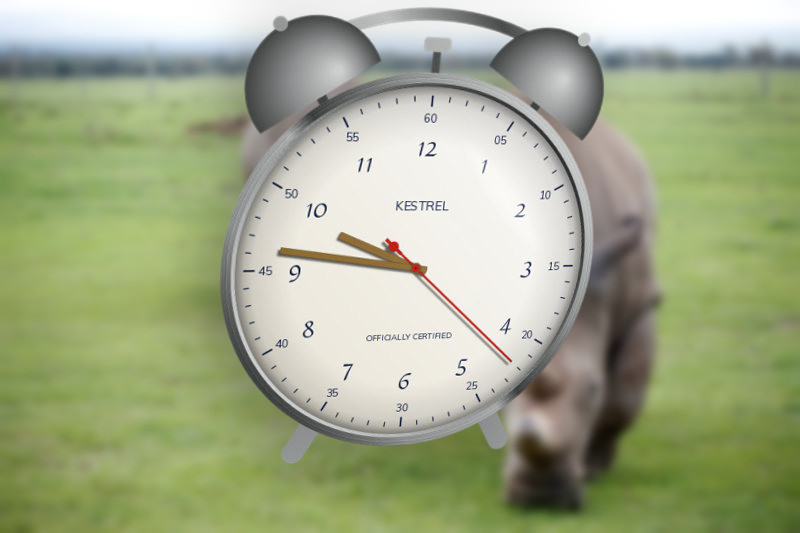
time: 9:46:22
